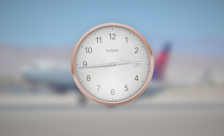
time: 2:44
